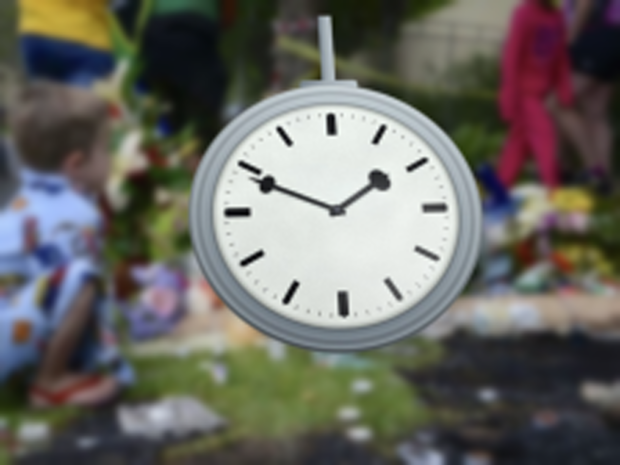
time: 1:49
